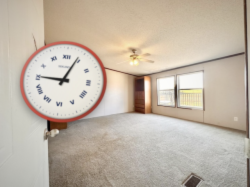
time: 9:04
